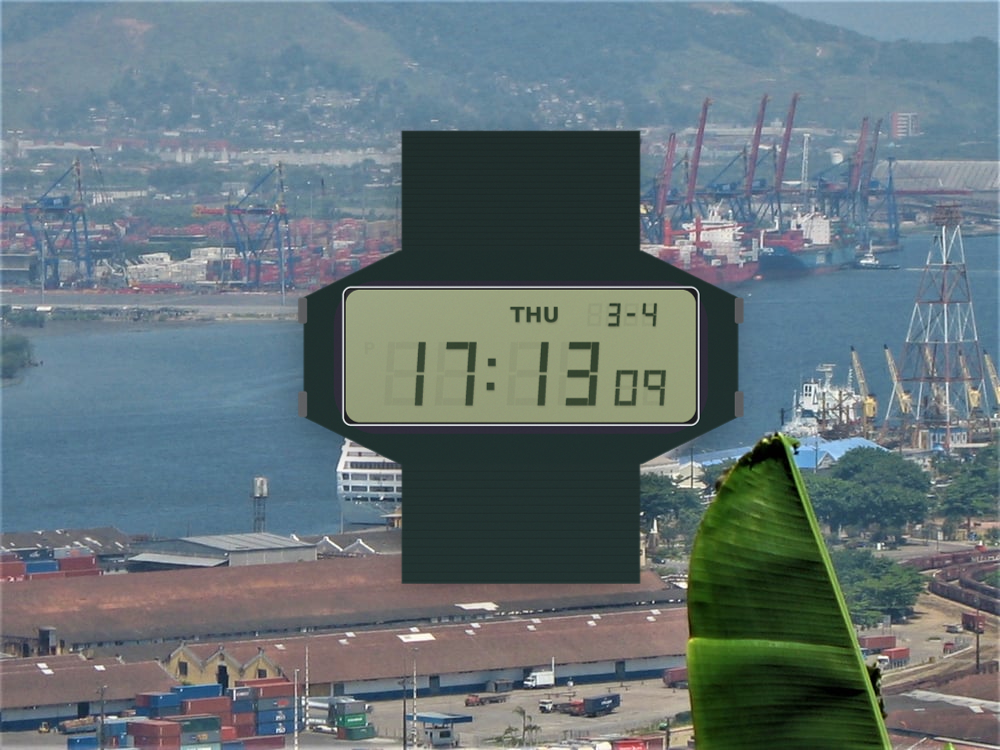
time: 17:13:09
